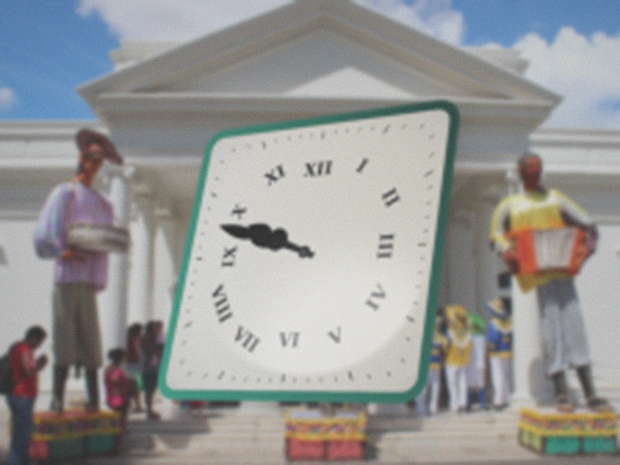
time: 9:48
